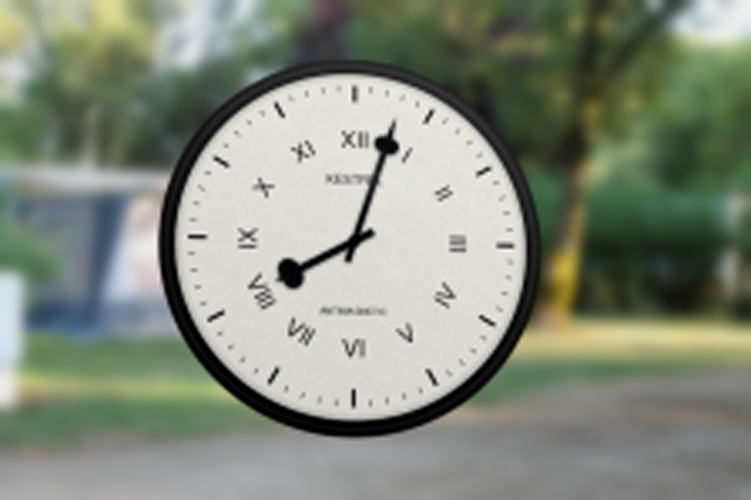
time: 8:03
